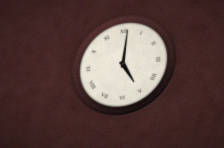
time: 5:01
